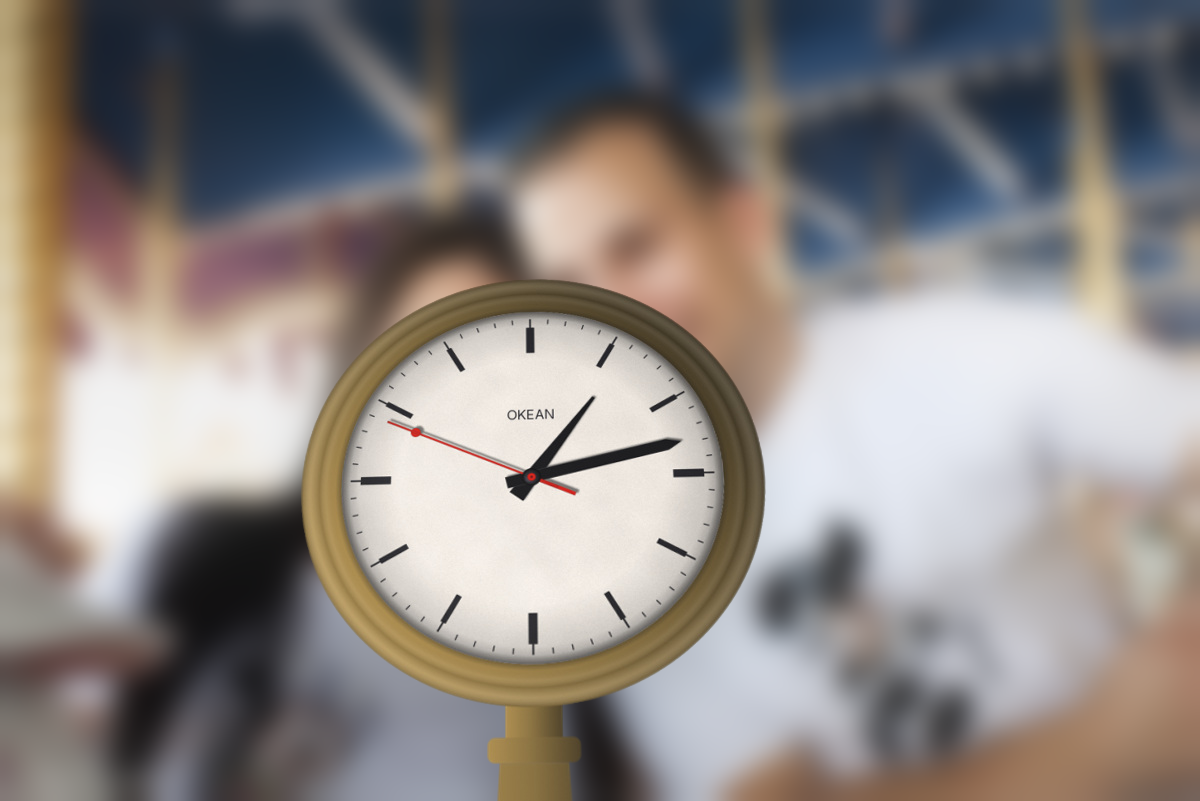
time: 1:12:49
